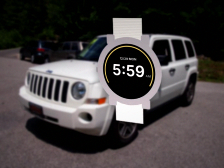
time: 5:59
